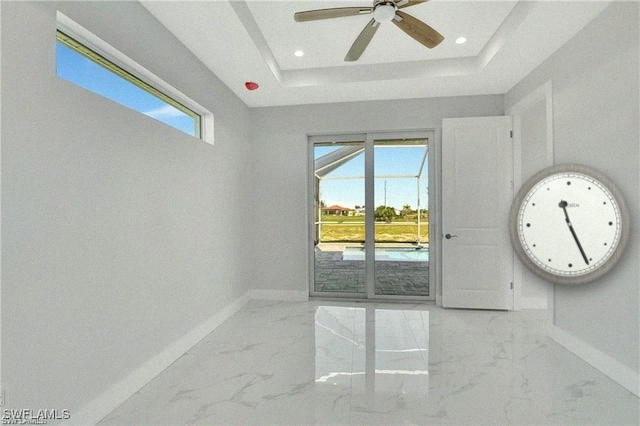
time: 11:26
